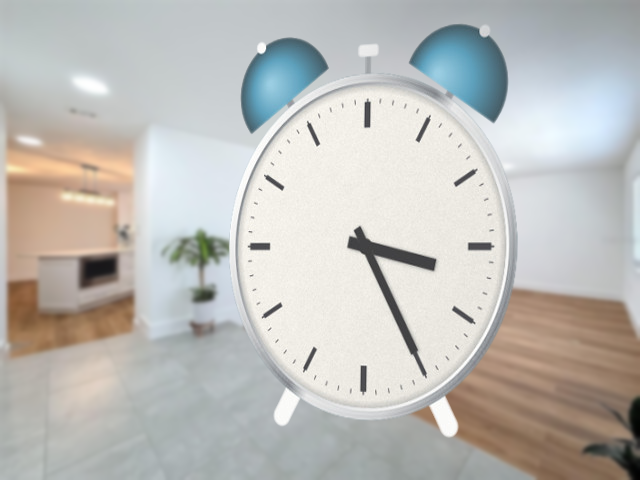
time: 3:25
